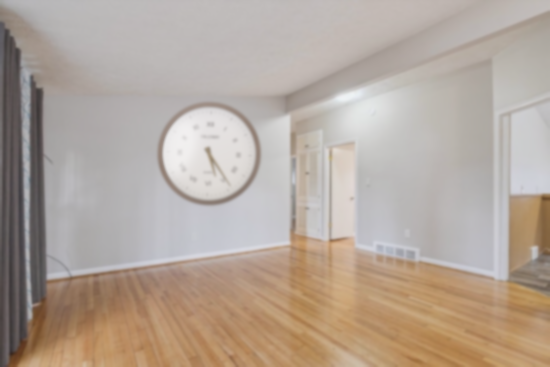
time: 5:24
